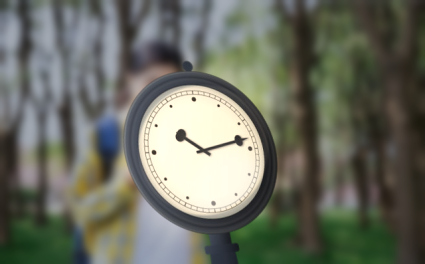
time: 10:13
